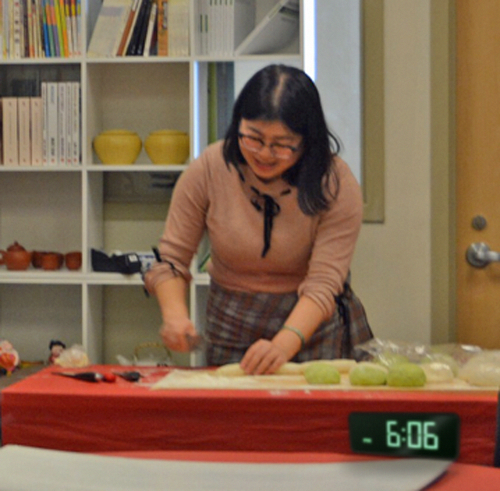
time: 6:06
